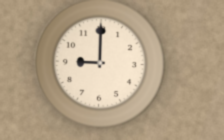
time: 9:00
